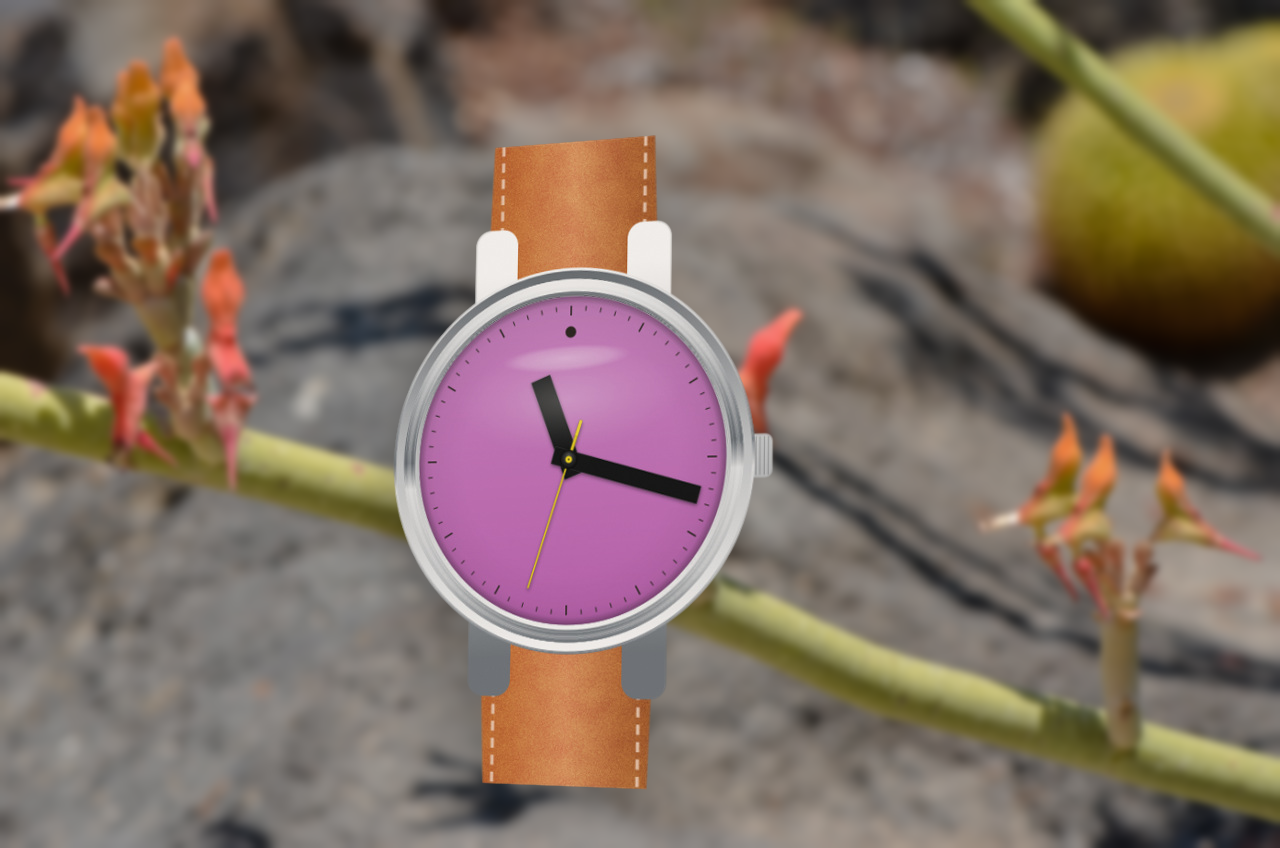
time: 11:17:33
